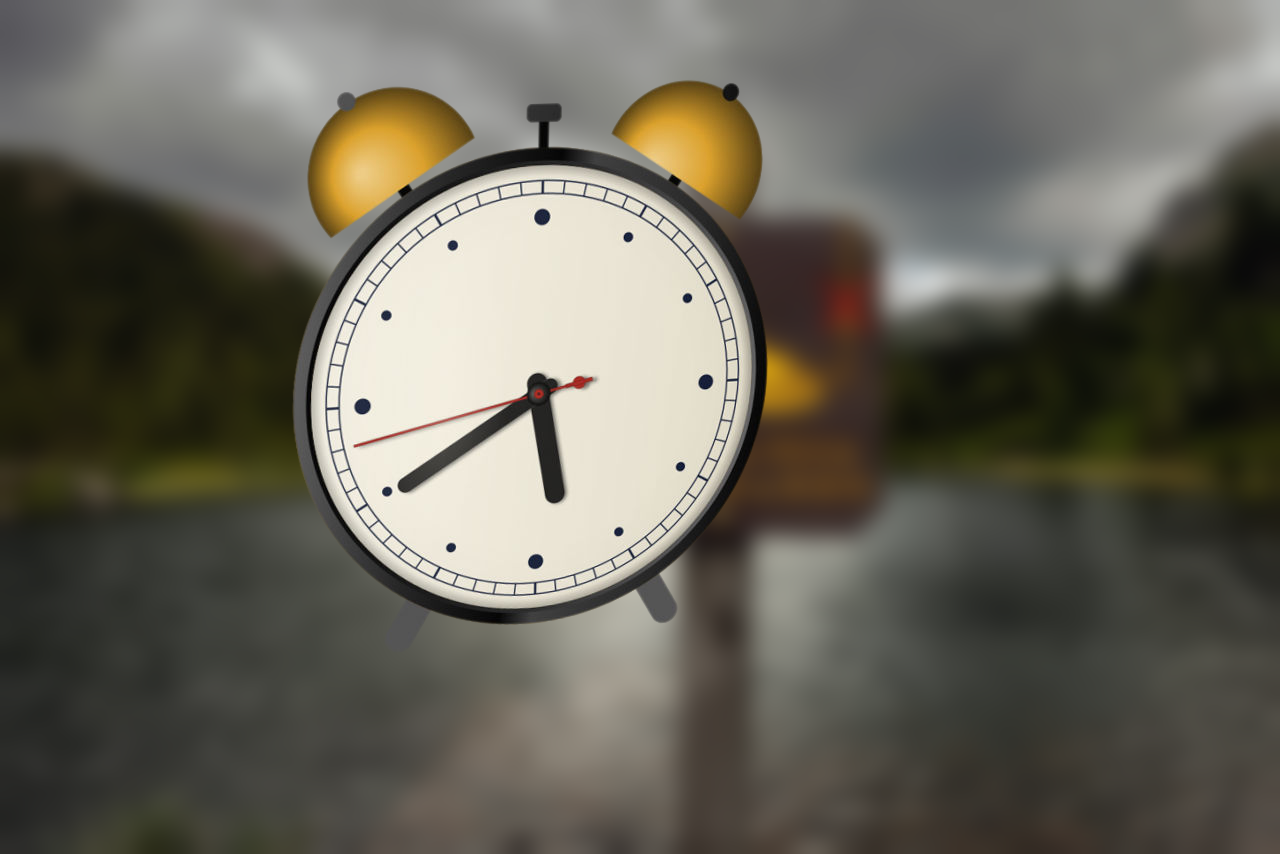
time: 5:39:43
